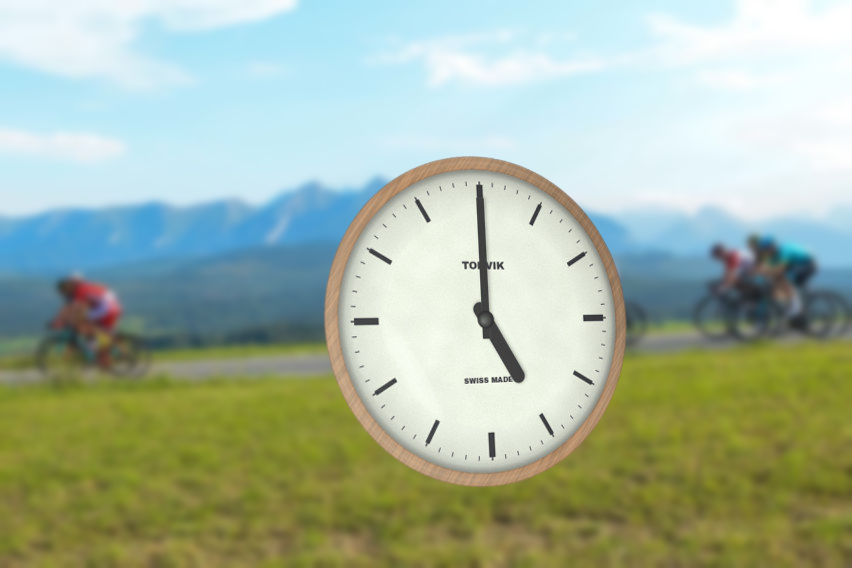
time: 5:00
